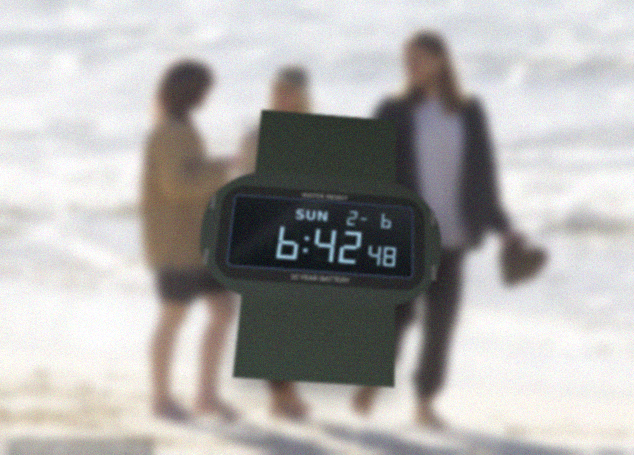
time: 6:42:48
